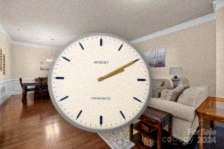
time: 2:10
